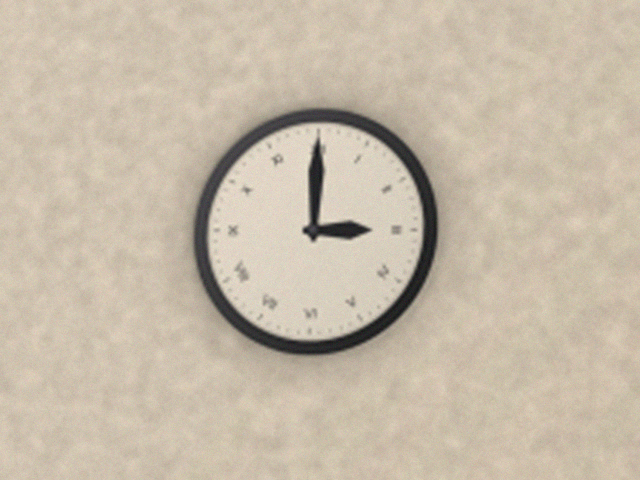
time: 3:00
